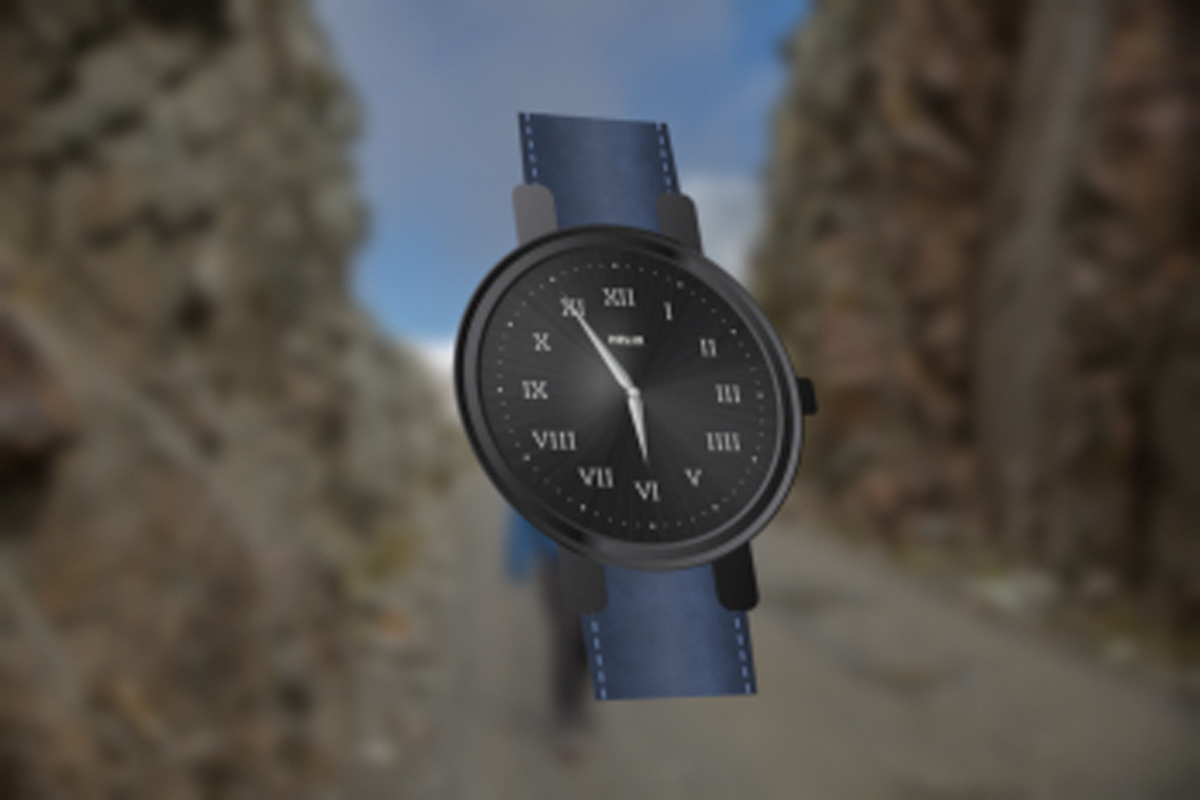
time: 5:55
